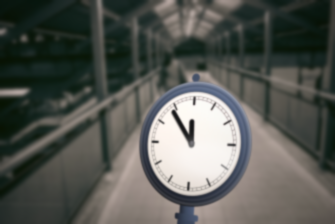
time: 11:54
